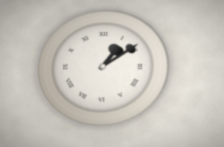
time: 1:09
